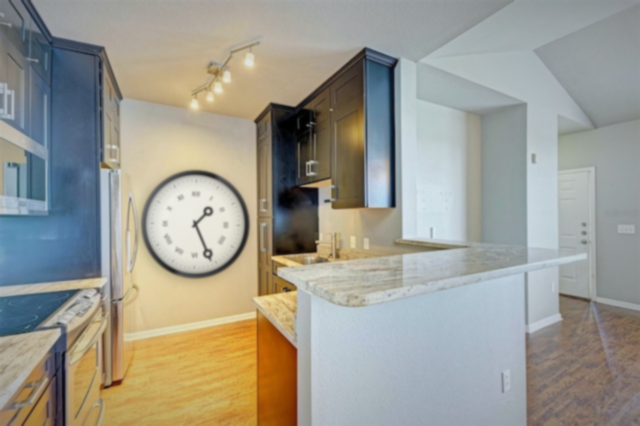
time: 1:26
